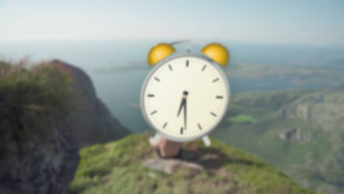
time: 6:29
